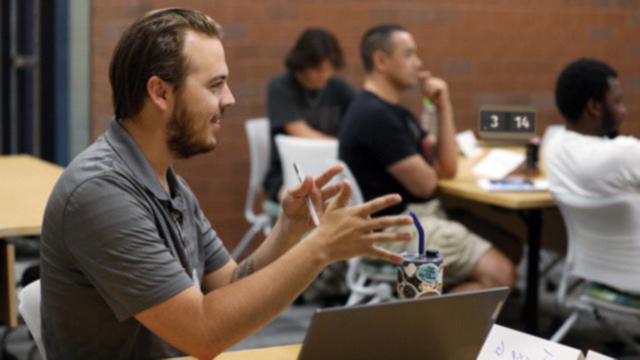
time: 3:14
